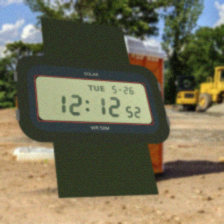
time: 12:12:52
